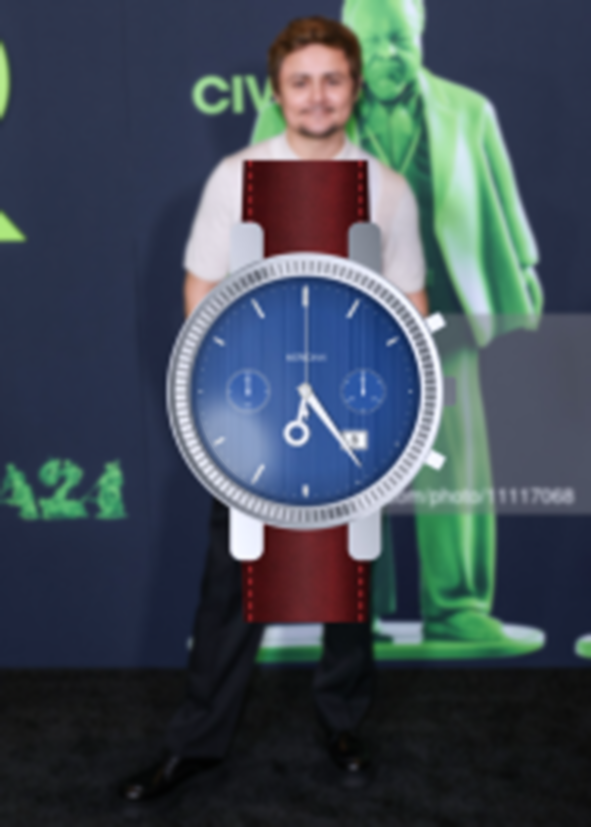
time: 6:24
